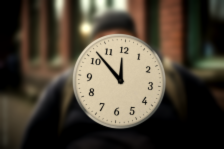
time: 11:52
